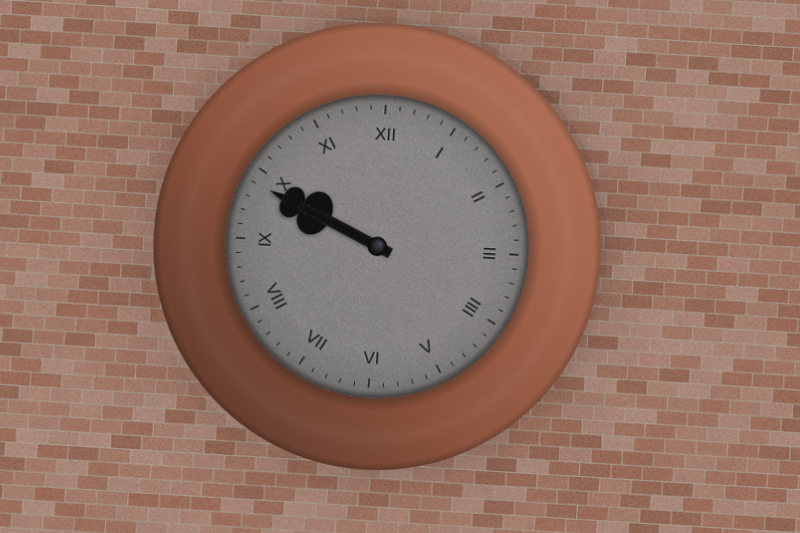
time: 9:49
